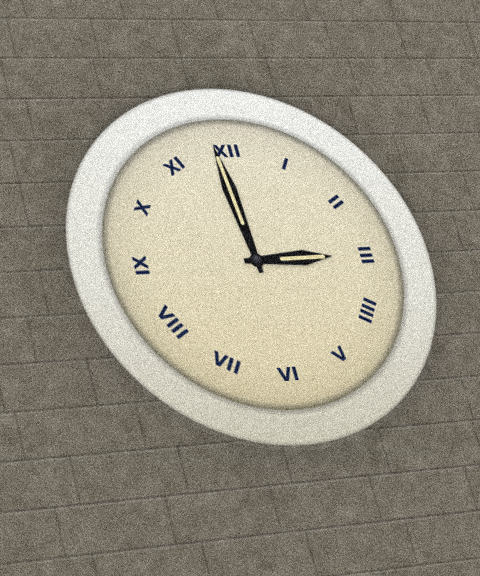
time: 2:59
